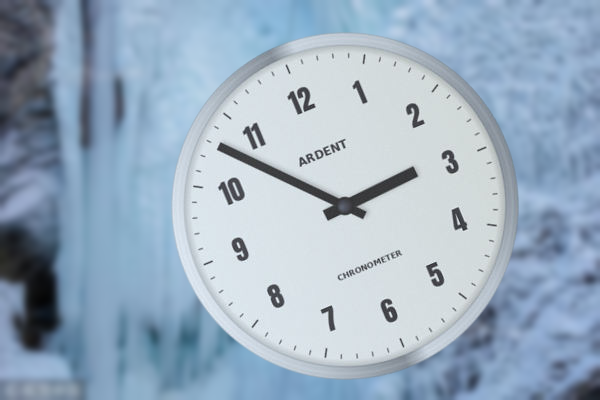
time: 2:53
